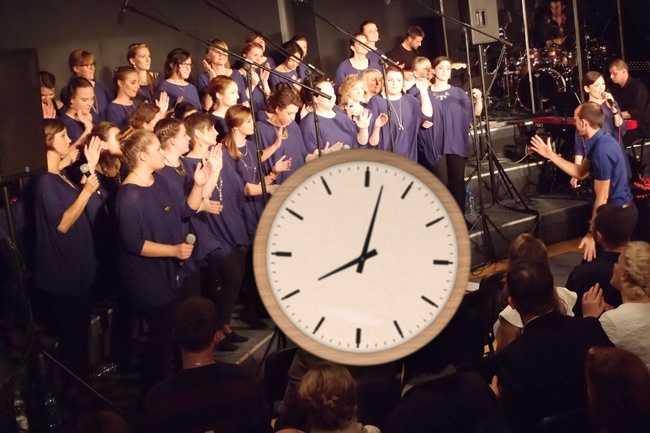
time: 8:02
